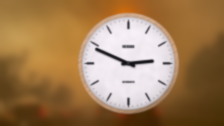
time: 2:49
